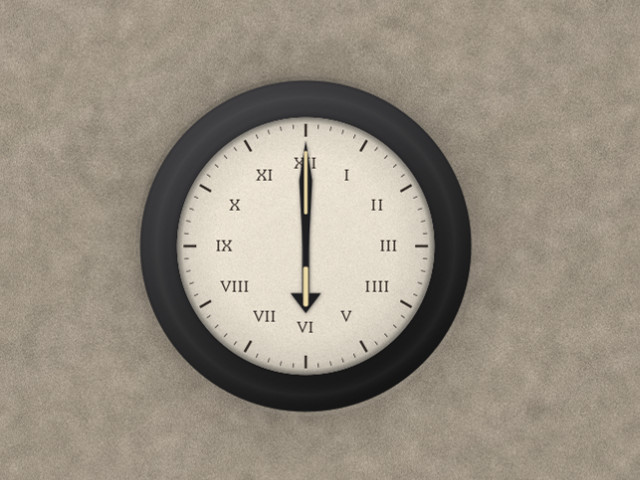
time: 6:00
